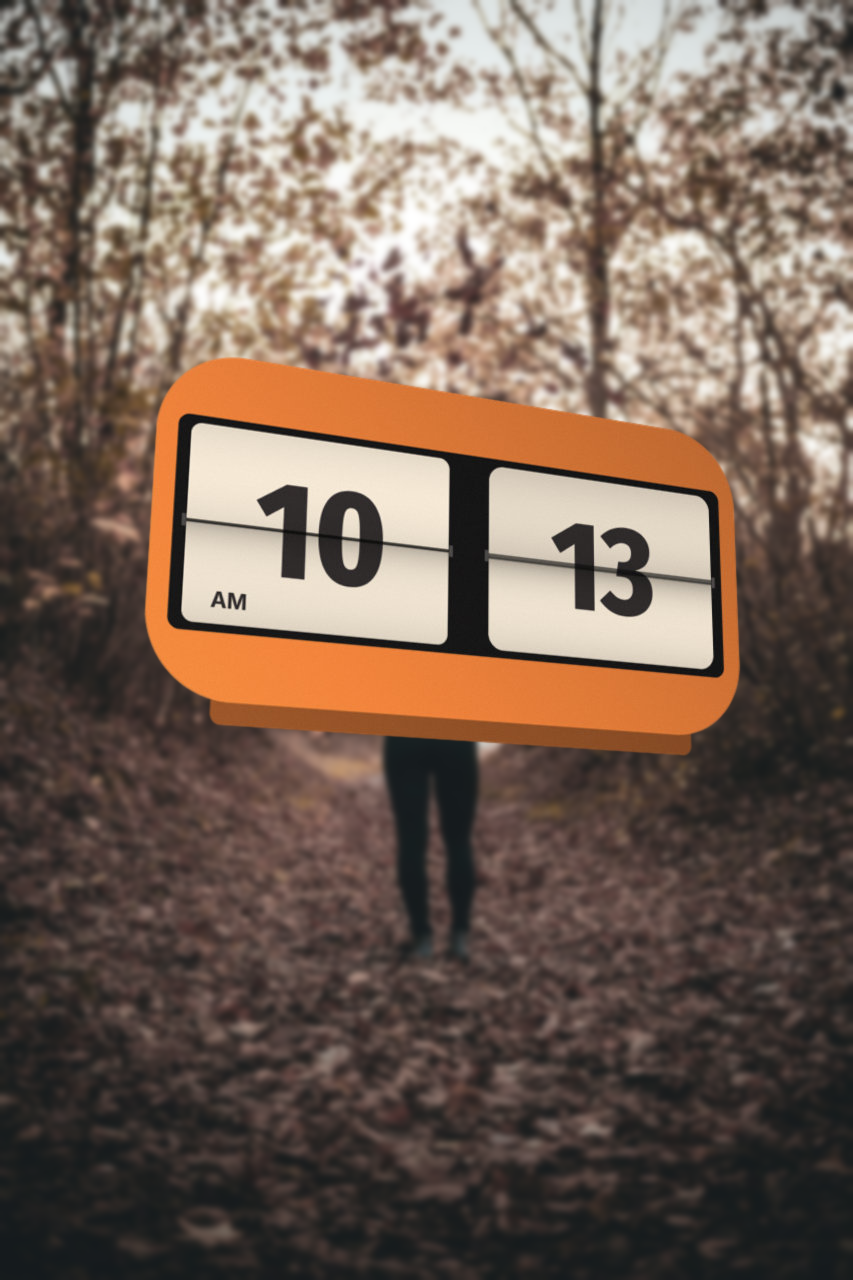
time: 10:13
